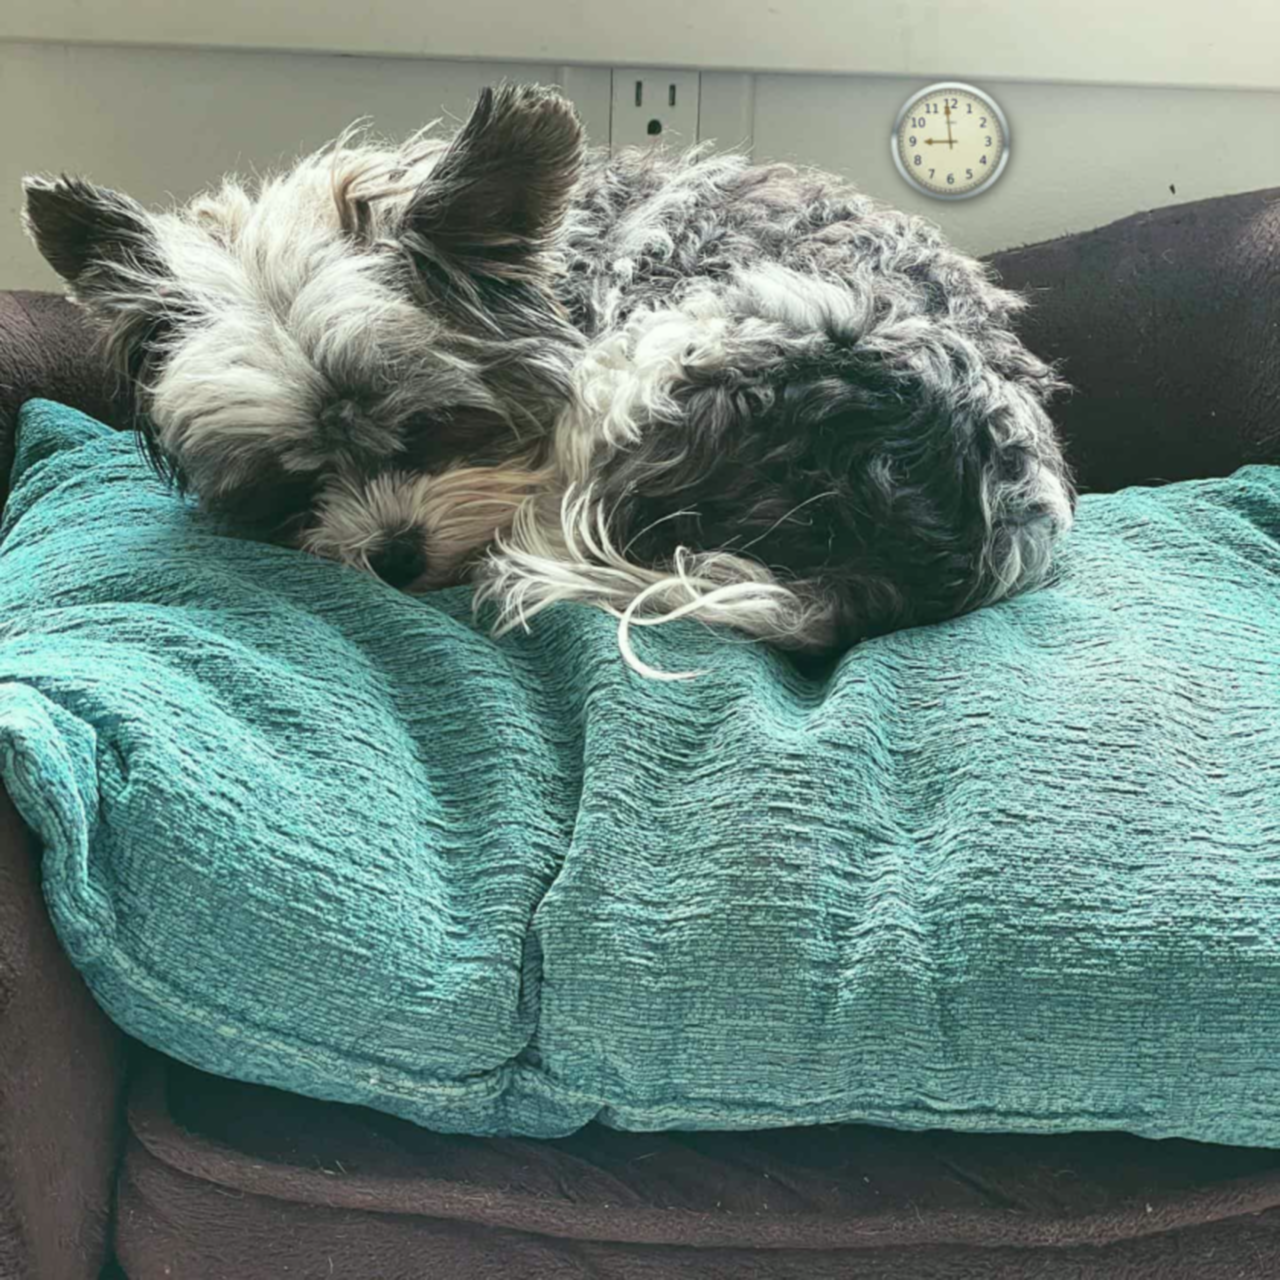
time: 8:59
